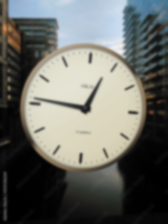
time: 12:46
